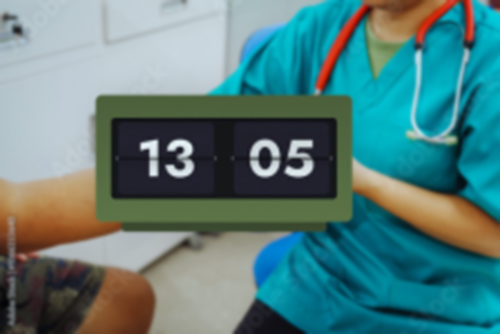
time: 13:05
